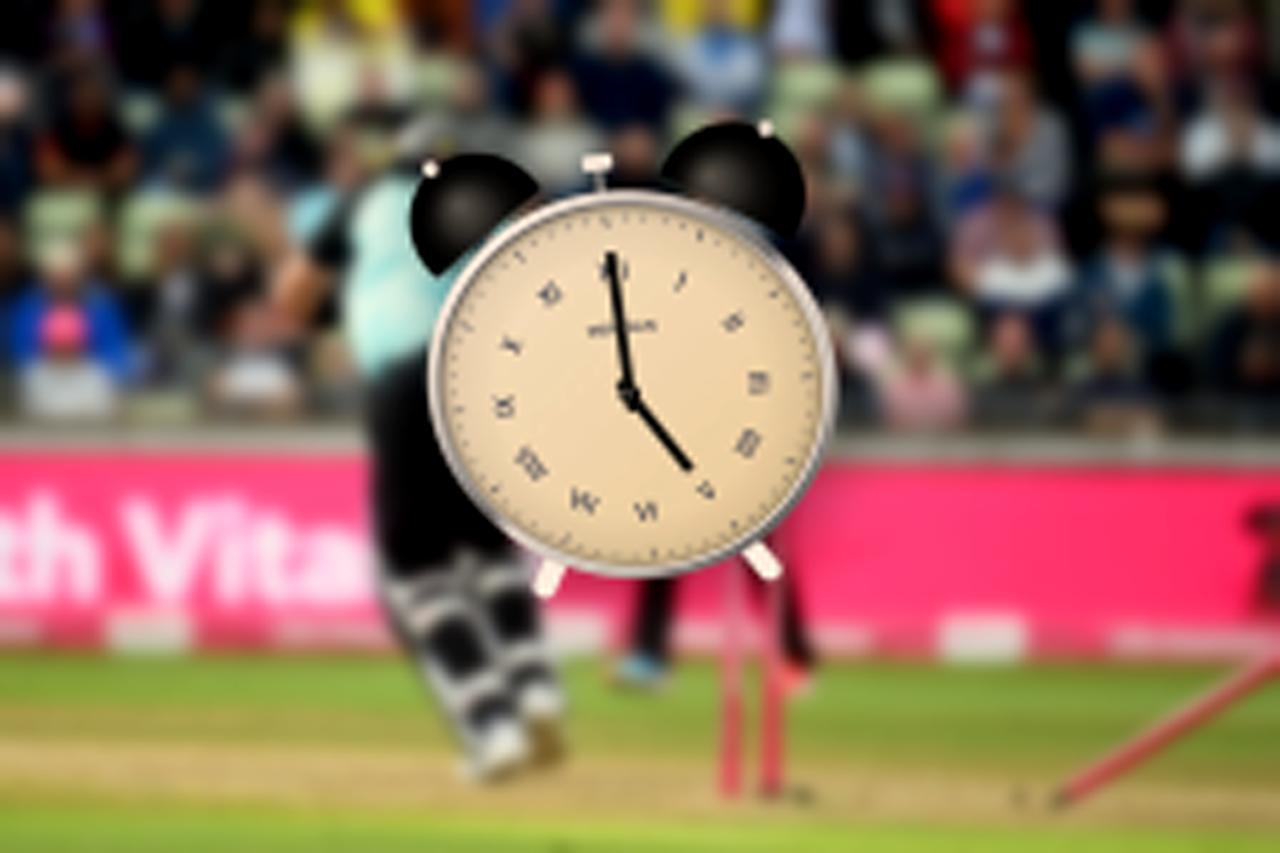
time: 5:00
